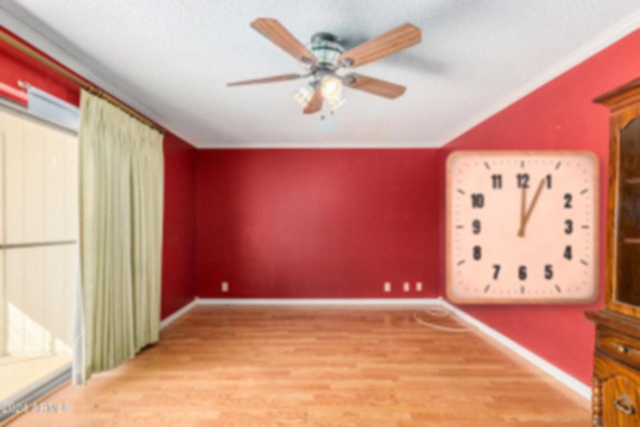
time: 12:04
